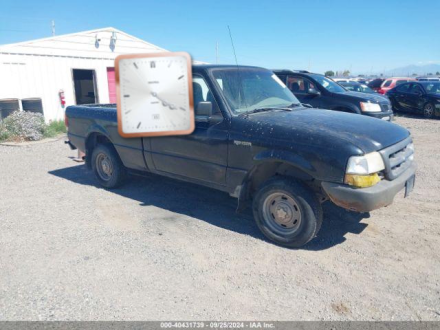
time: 4:21
